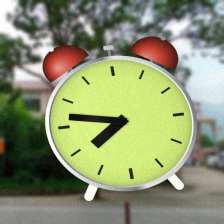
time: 7:47
